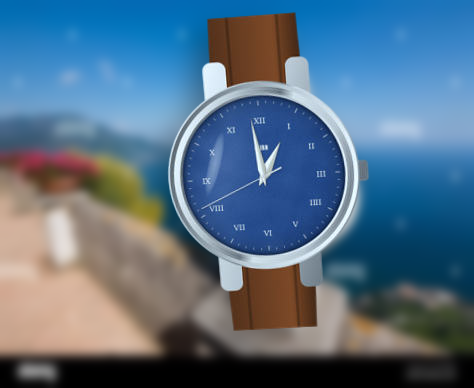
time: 12:58:41
